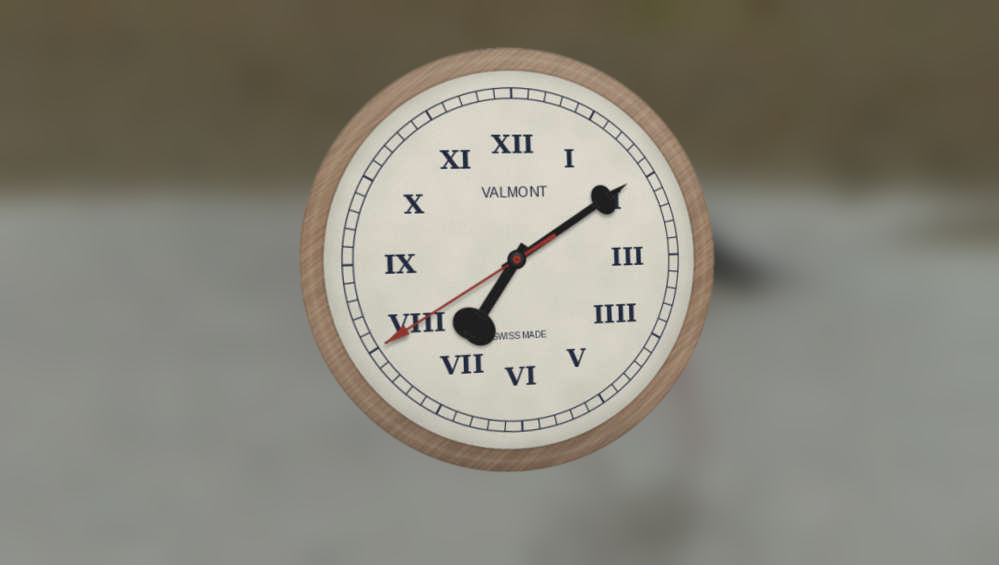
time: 7:09:40
